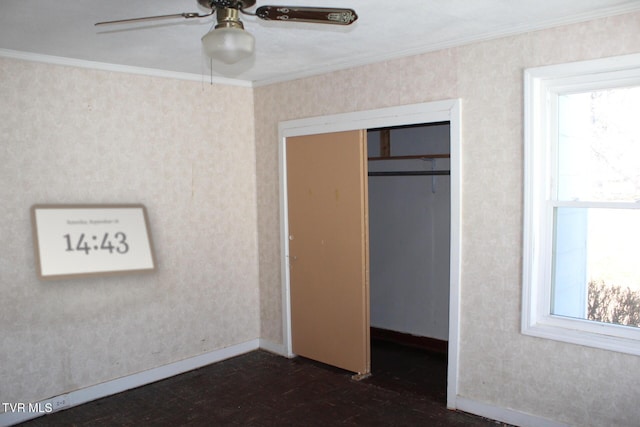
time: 14:43
